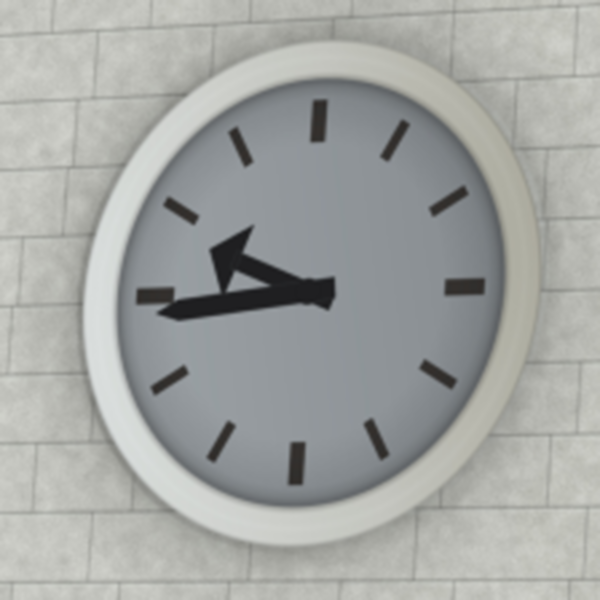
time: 9:44
